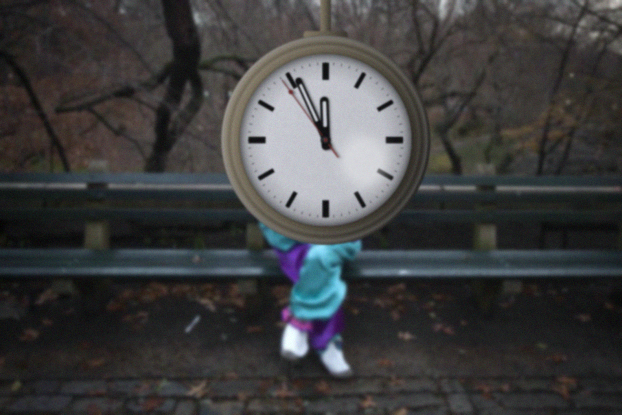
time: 11:55:54
